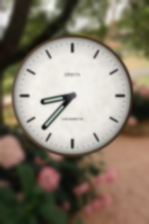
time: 8:37
